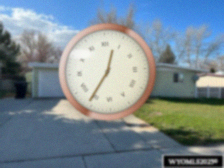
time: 12:36
